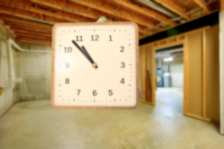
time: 10:53
